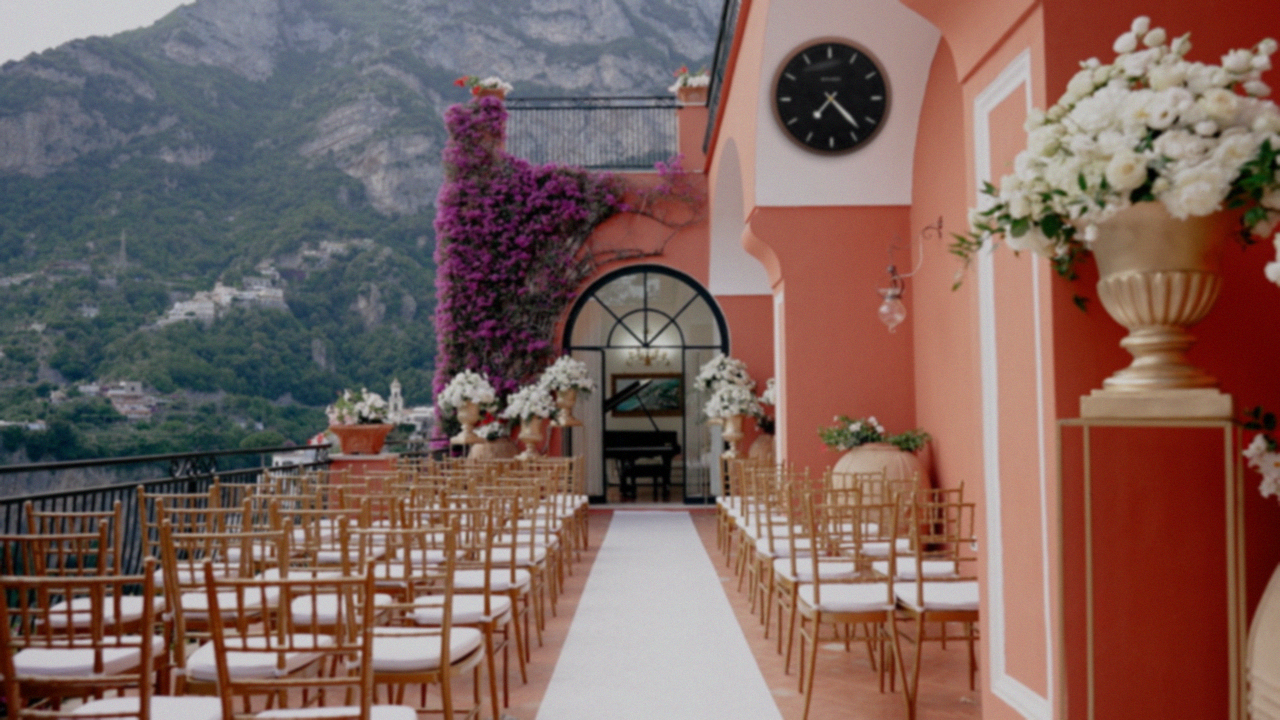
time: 7:23
